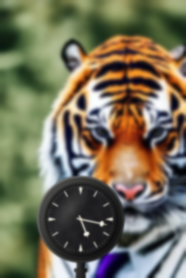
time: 5:17
